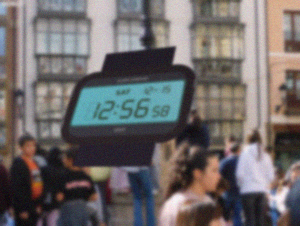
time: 12:56
